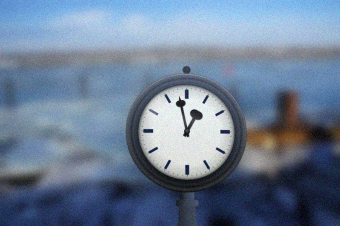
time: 12:58
